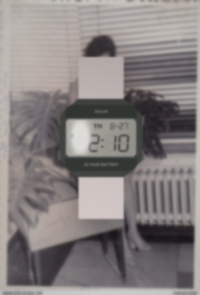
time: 2:10
